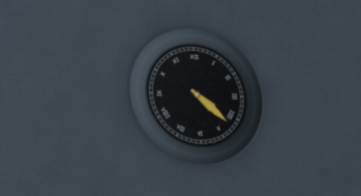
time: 4:22
